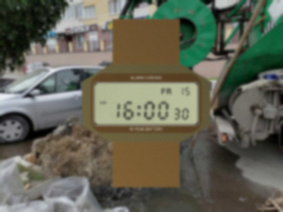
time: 16:00:30
